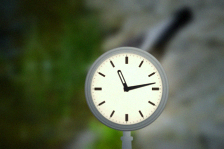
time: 11:13
